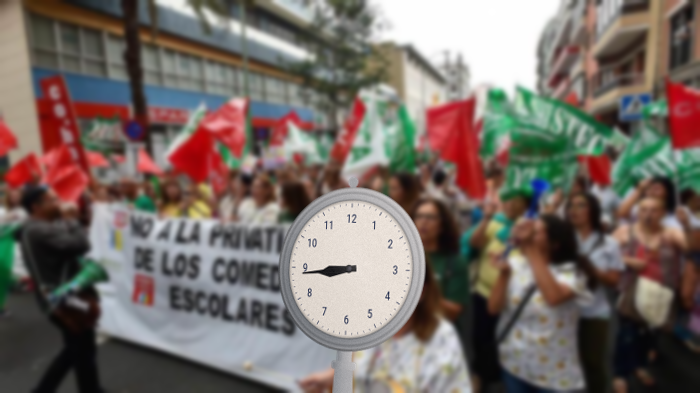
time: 8:44
